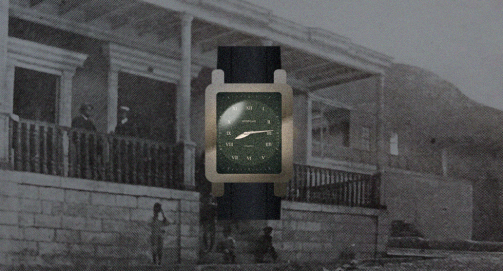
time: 8:14
